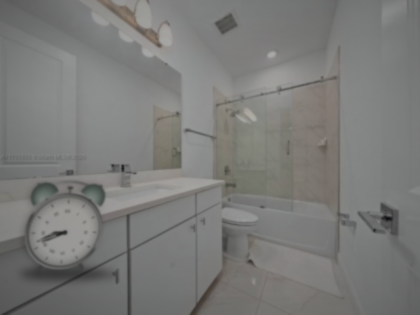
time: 8:42
